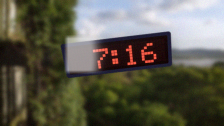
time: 7:16
